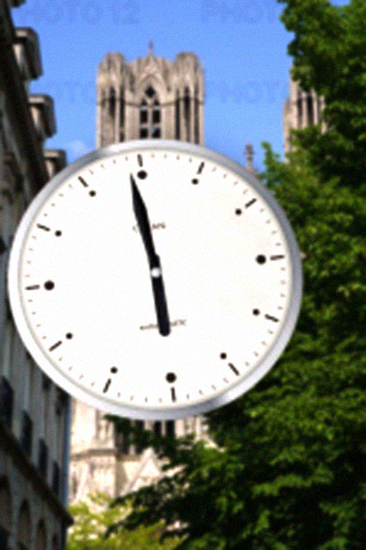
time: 5:59
